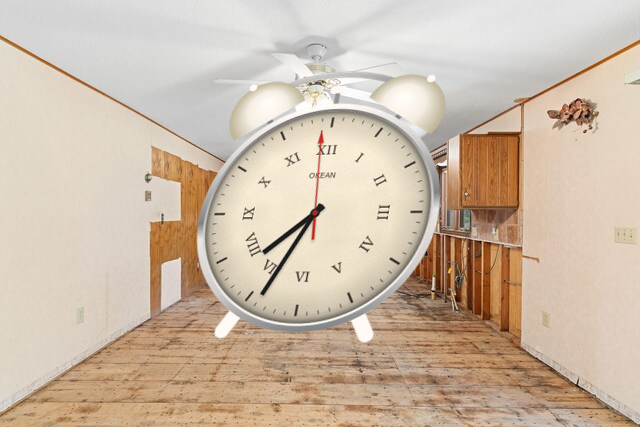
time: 7:33:59
